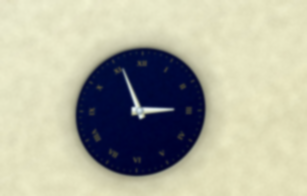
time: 2:56
